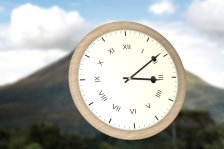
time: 3:09
